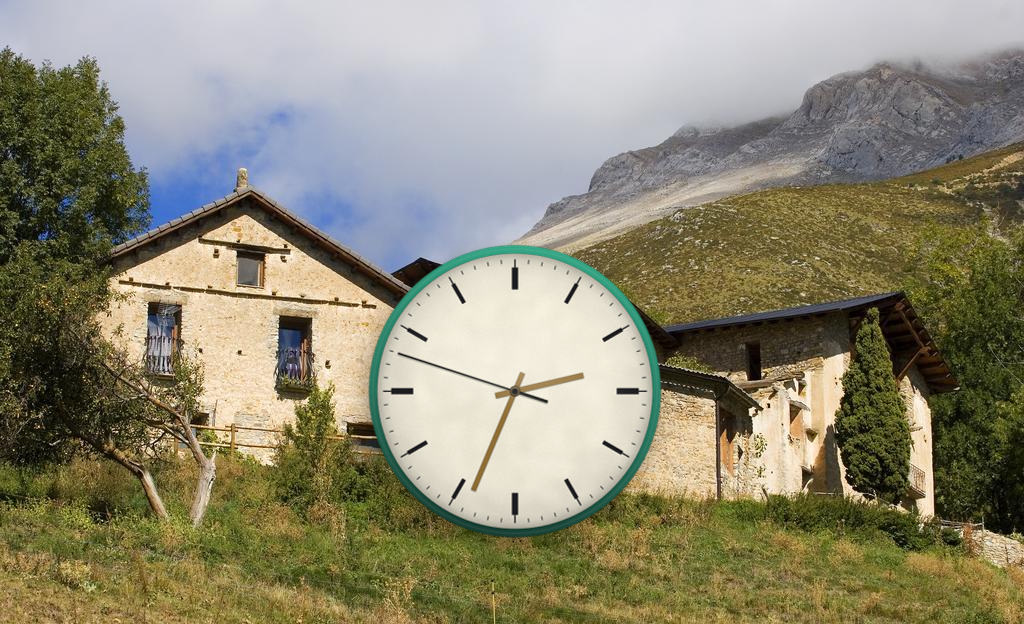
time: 2:33:48
